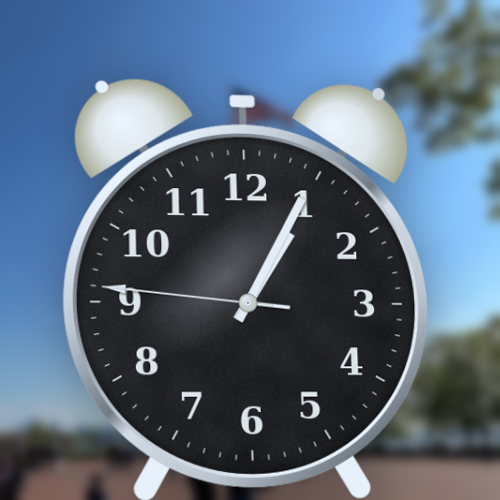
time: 1:04:46
